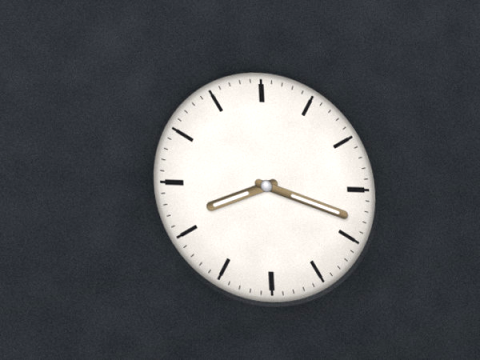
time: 8:18
